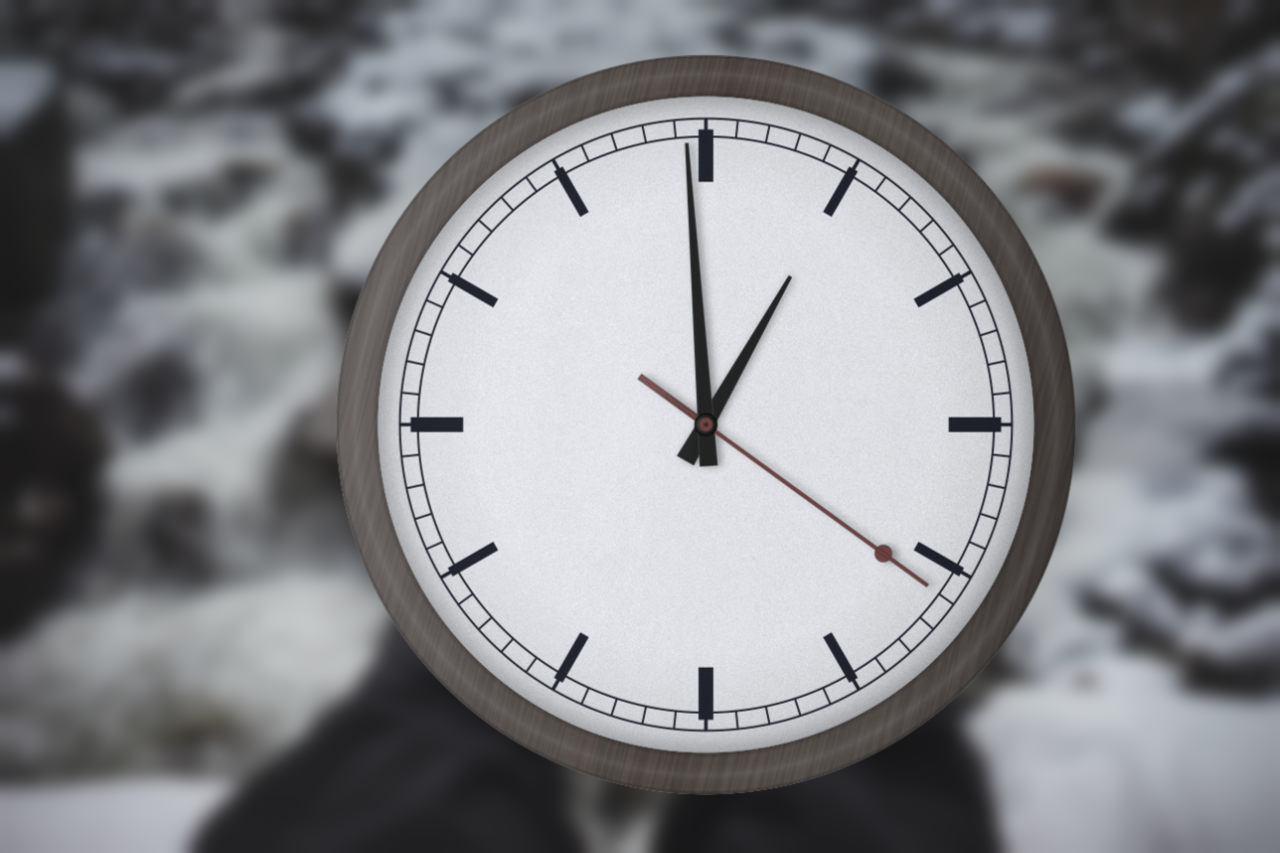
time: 12:59:21
